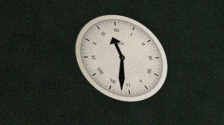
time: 11:32
